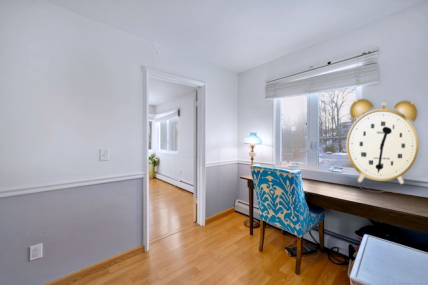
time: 12:31
